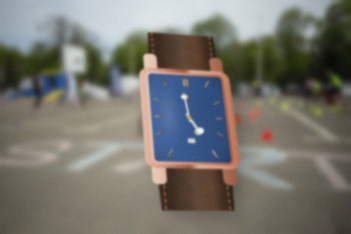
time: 4:59
